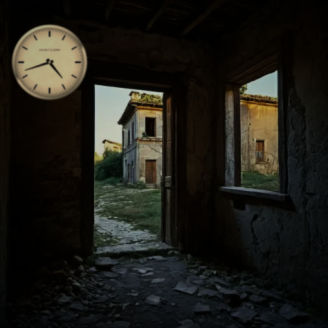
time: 4:42
